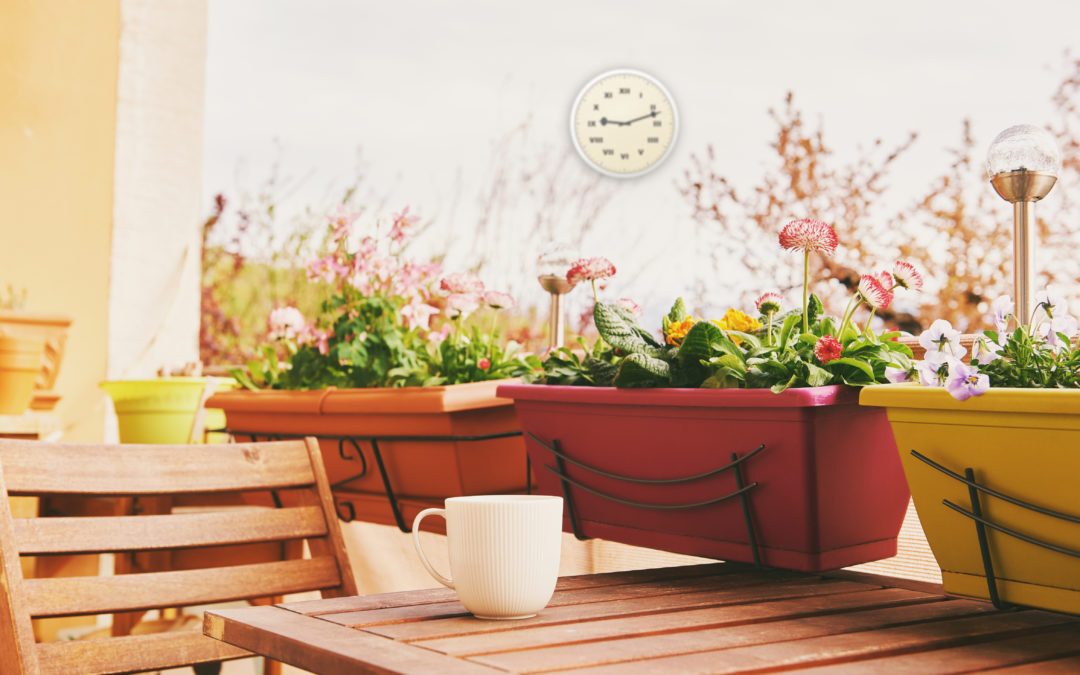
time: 9:12
